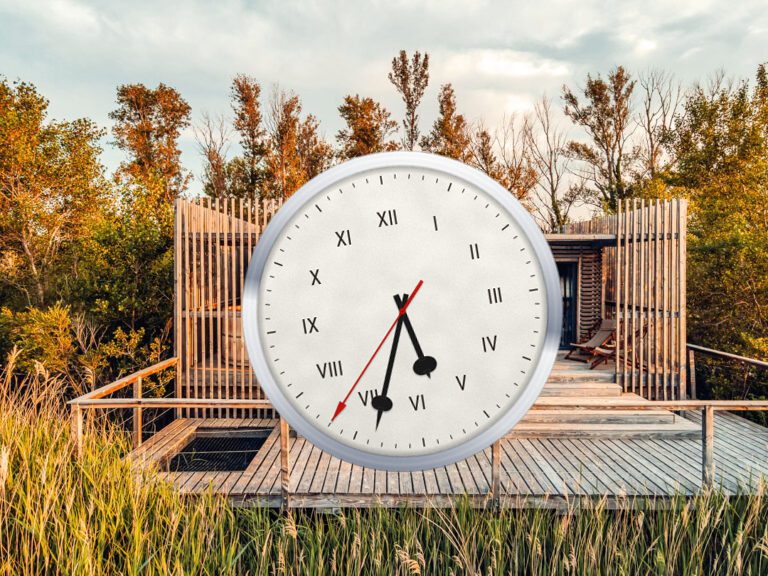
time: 5:33:37
